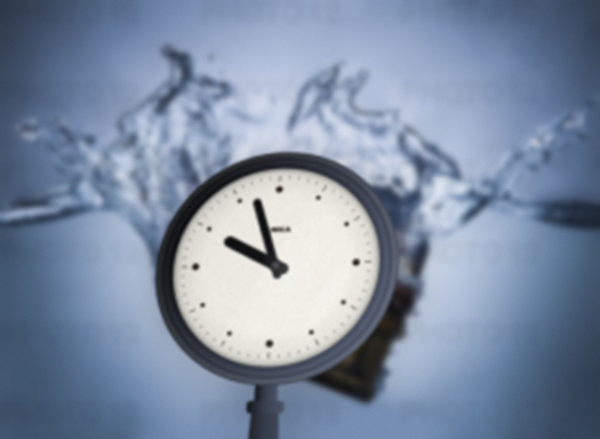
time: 9:57
